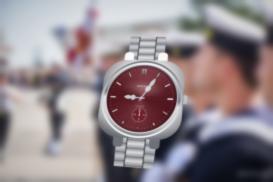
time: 9:05
